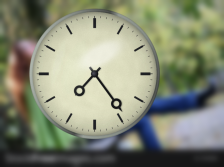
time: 7:24
